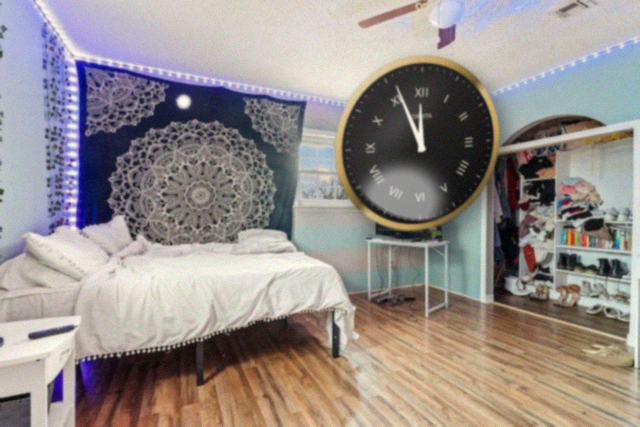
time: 11:56
